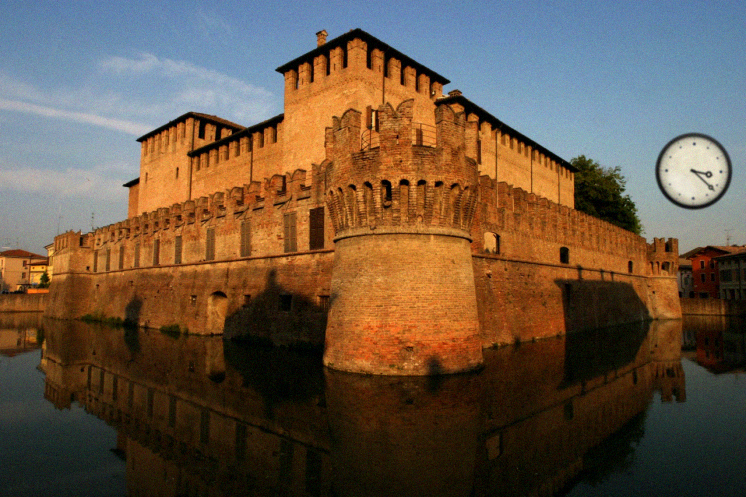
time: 3:22
